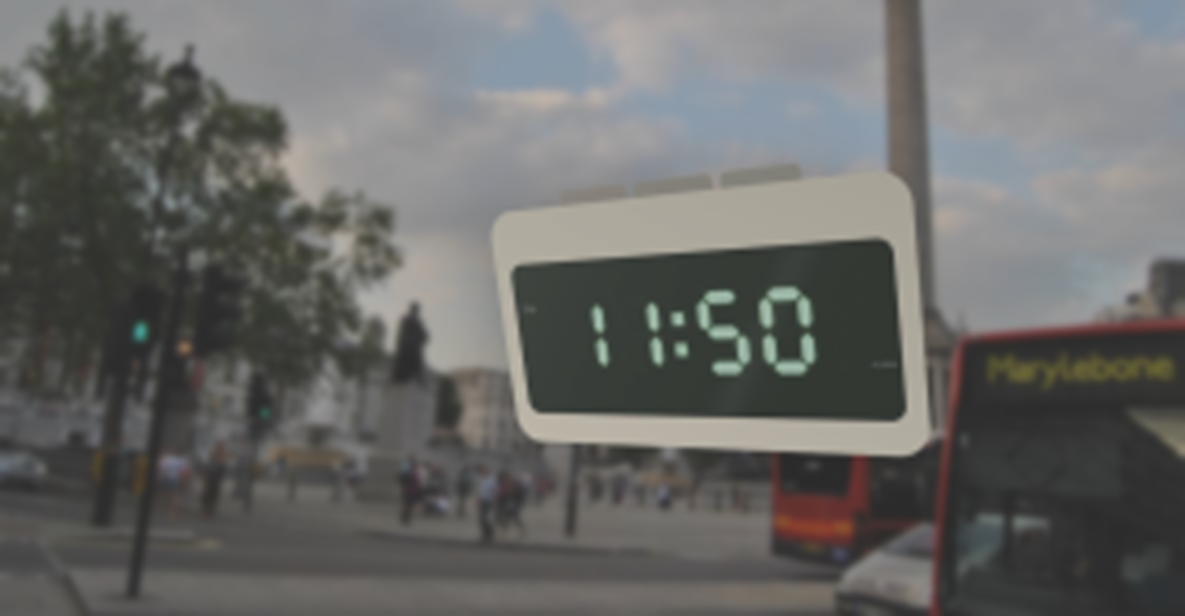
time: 11:50
